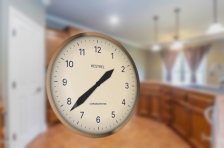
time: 1:38
